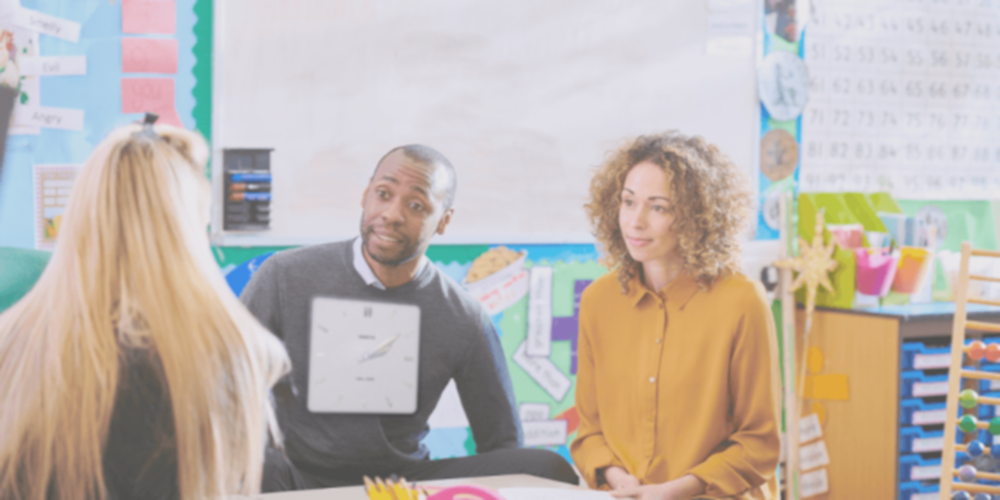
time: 2:09
